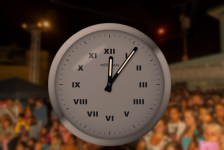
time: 12:06
